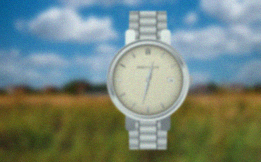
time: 12:32
